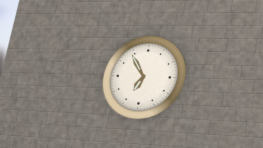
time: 6:54
